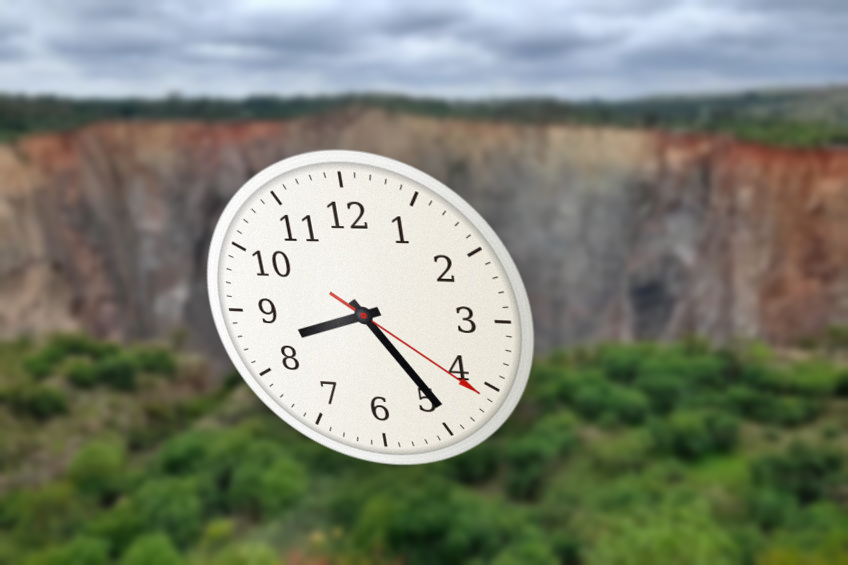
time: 8:24:21
